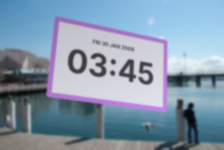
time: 3:45
